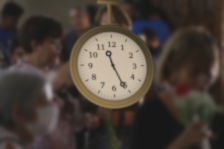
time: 11:26
